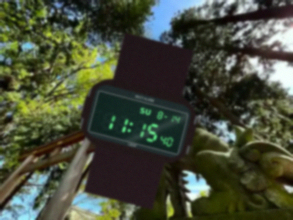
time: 11:15
